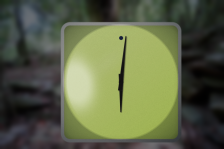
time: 6:01
